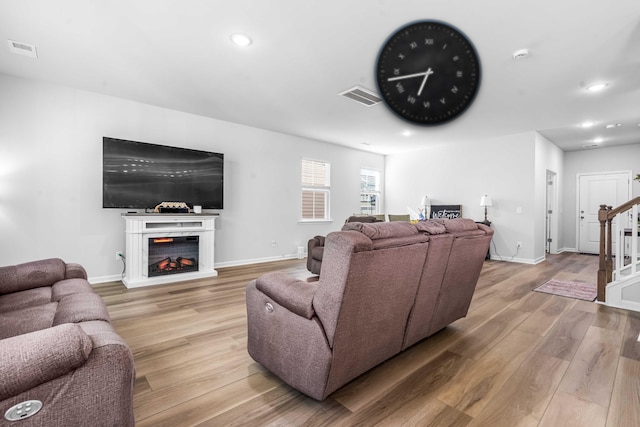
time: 6:43
